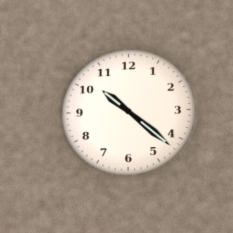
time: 10:22
